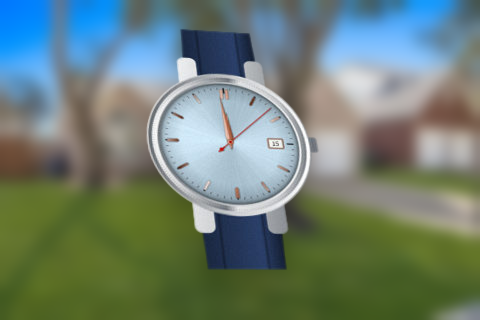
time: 11:59:08
